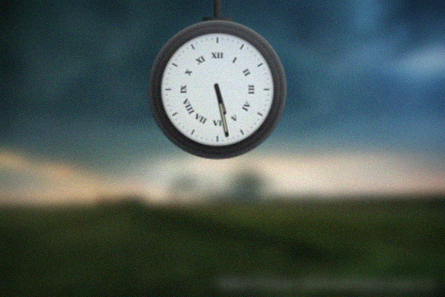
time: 5:28
